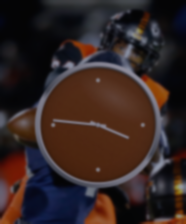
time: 3:46
